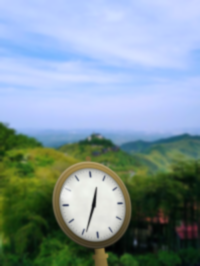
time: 12:34
